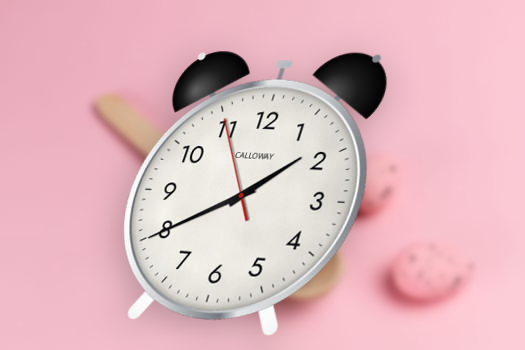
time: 1:39:55
